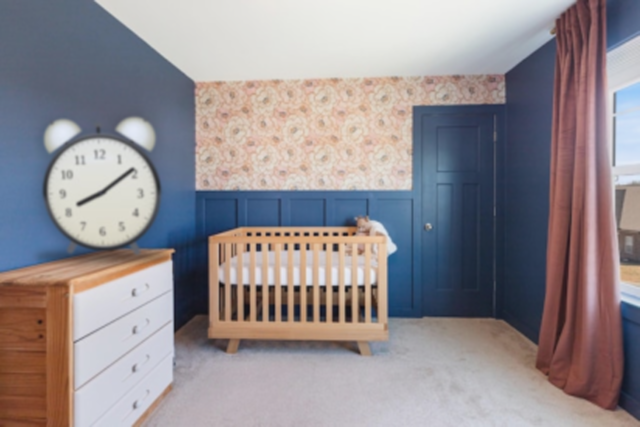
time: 8:09
